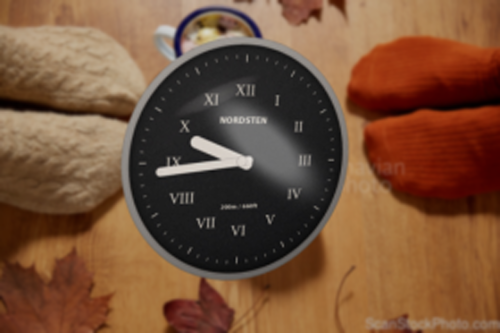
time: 9:44
